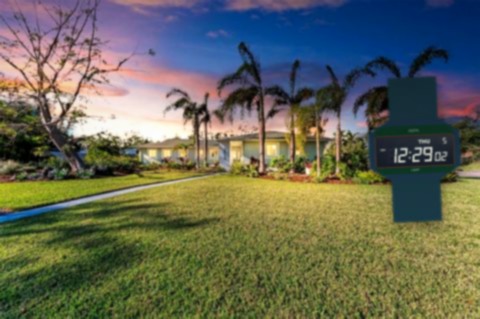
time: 12:29
